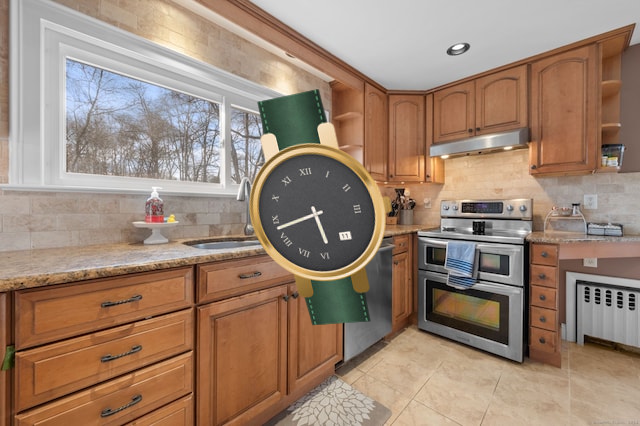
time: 5:43
